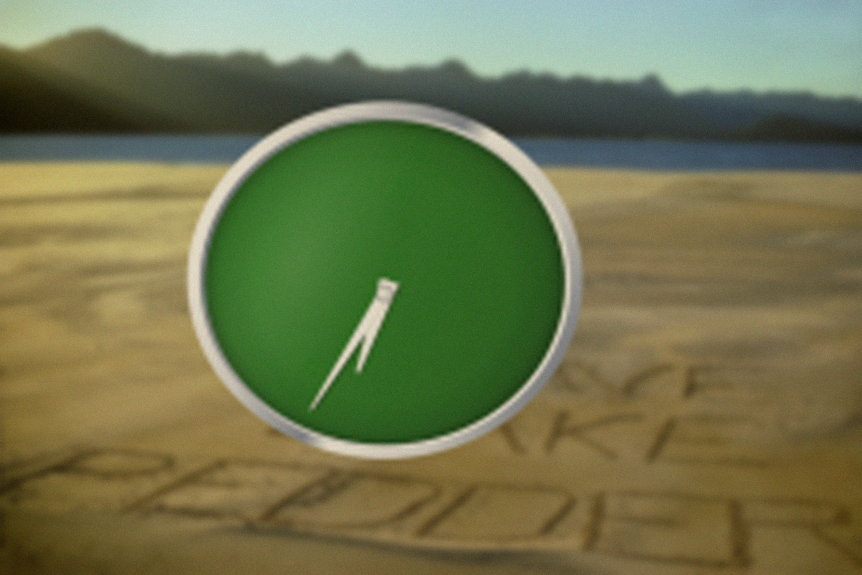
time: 6:35
